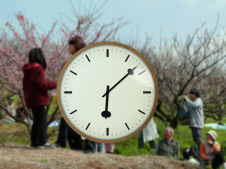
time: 6:08
